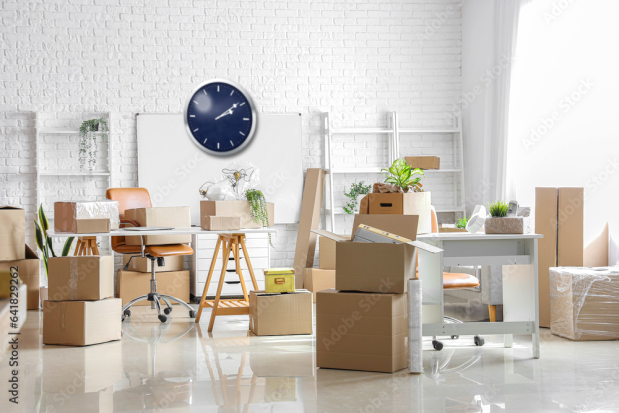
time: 2:09
